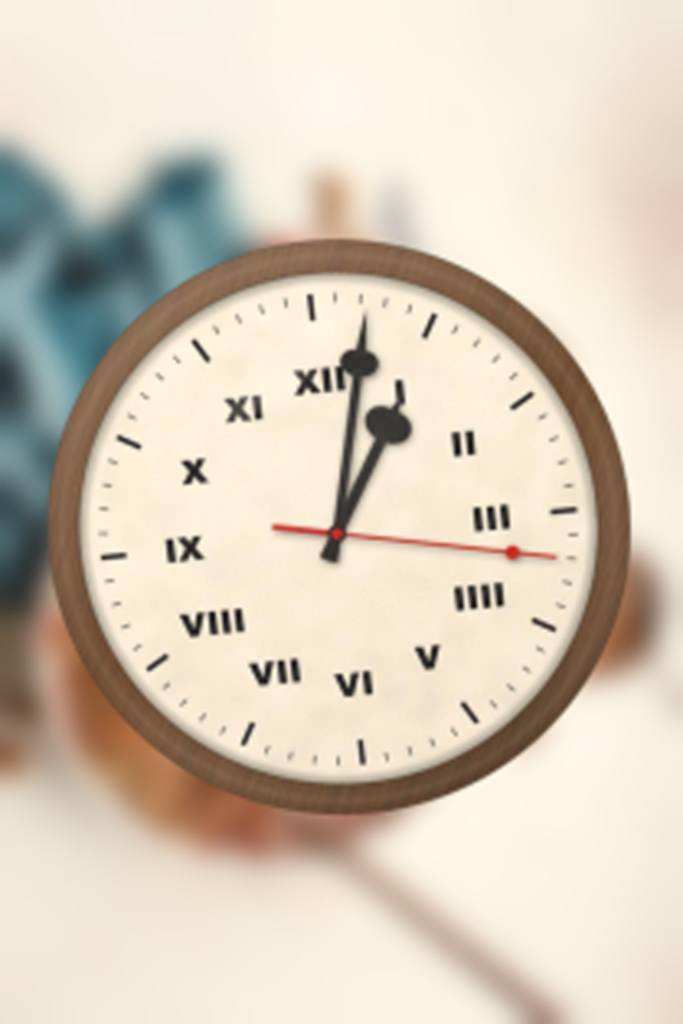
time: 1:02:17
